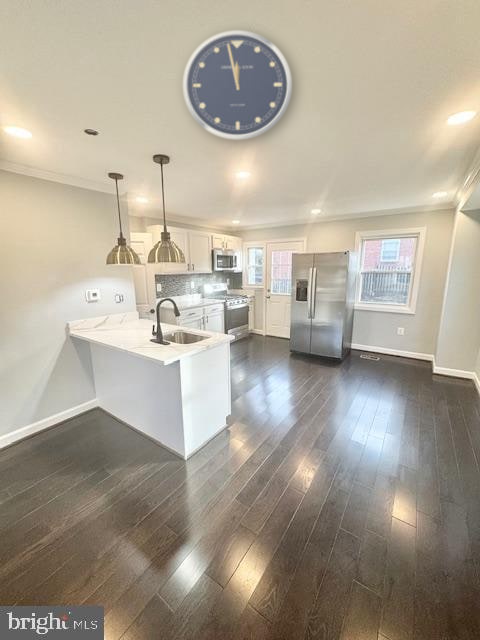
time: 11:58
